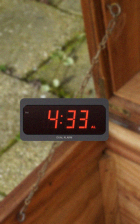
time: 4:33
